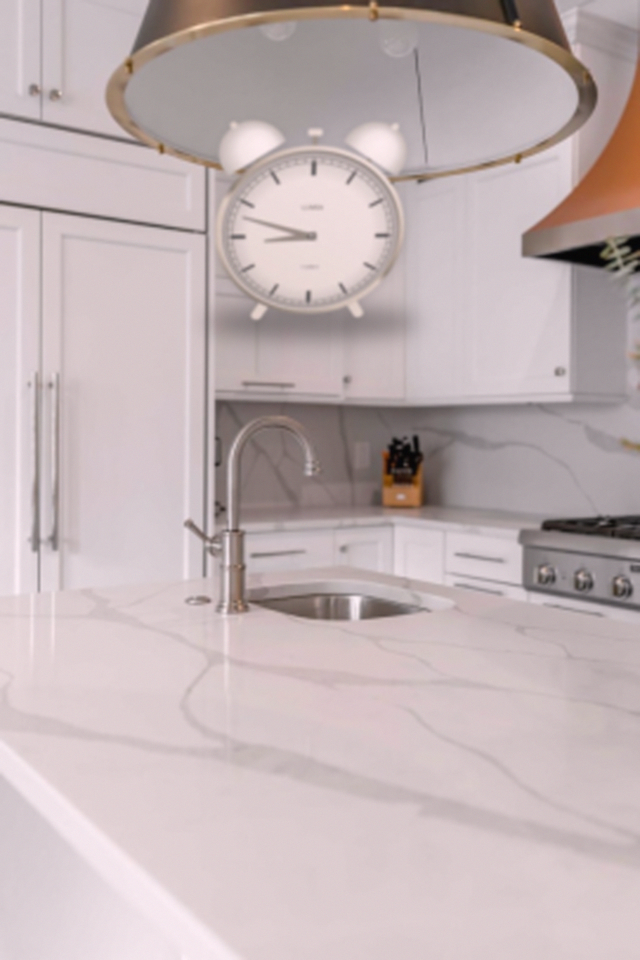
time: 8:48
